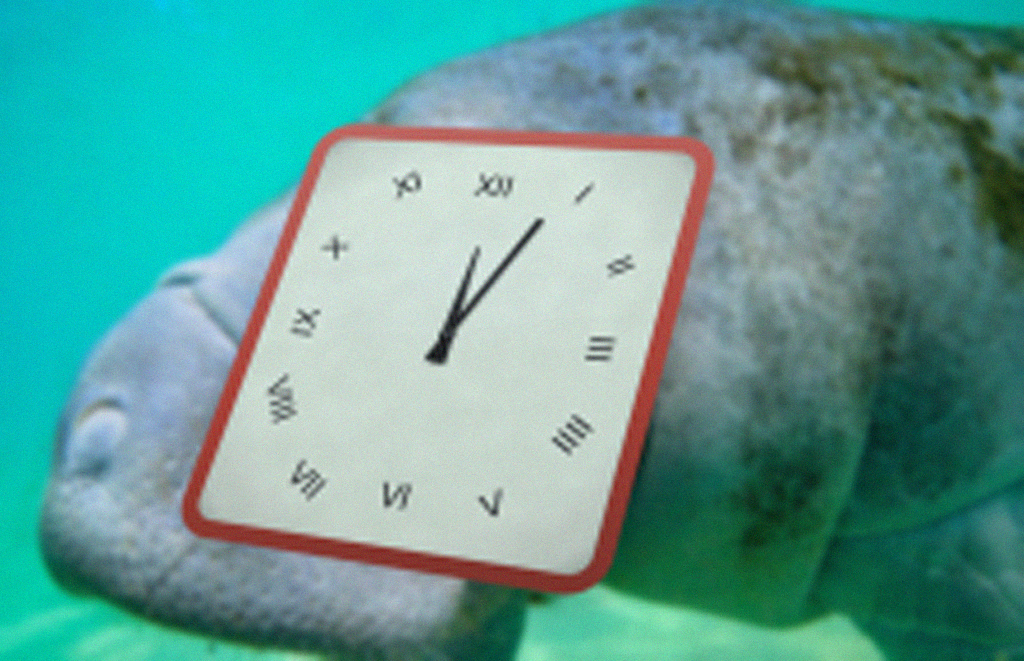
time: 12:04
